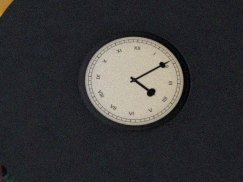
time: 4:09
